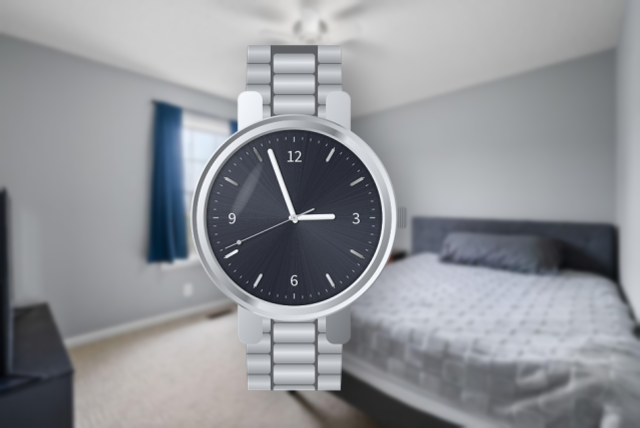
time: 2:56:41
